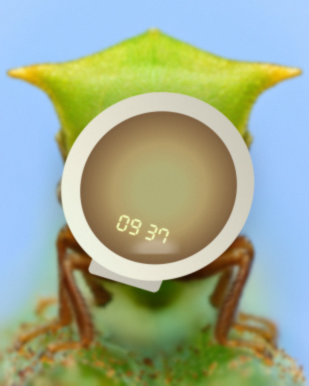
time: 9:37
